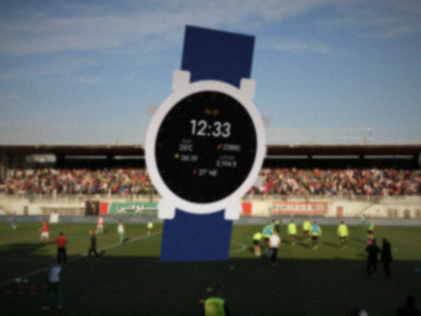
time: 12:33
